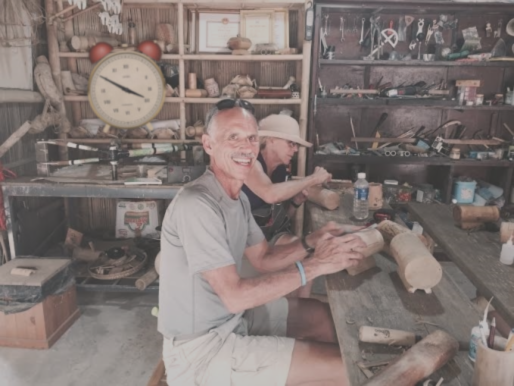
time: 3:50
